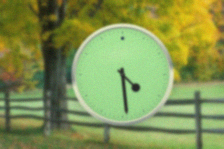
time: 4:29
